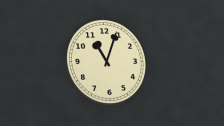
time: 11:04
